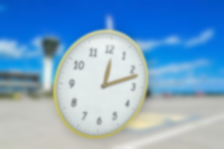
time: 12:12
